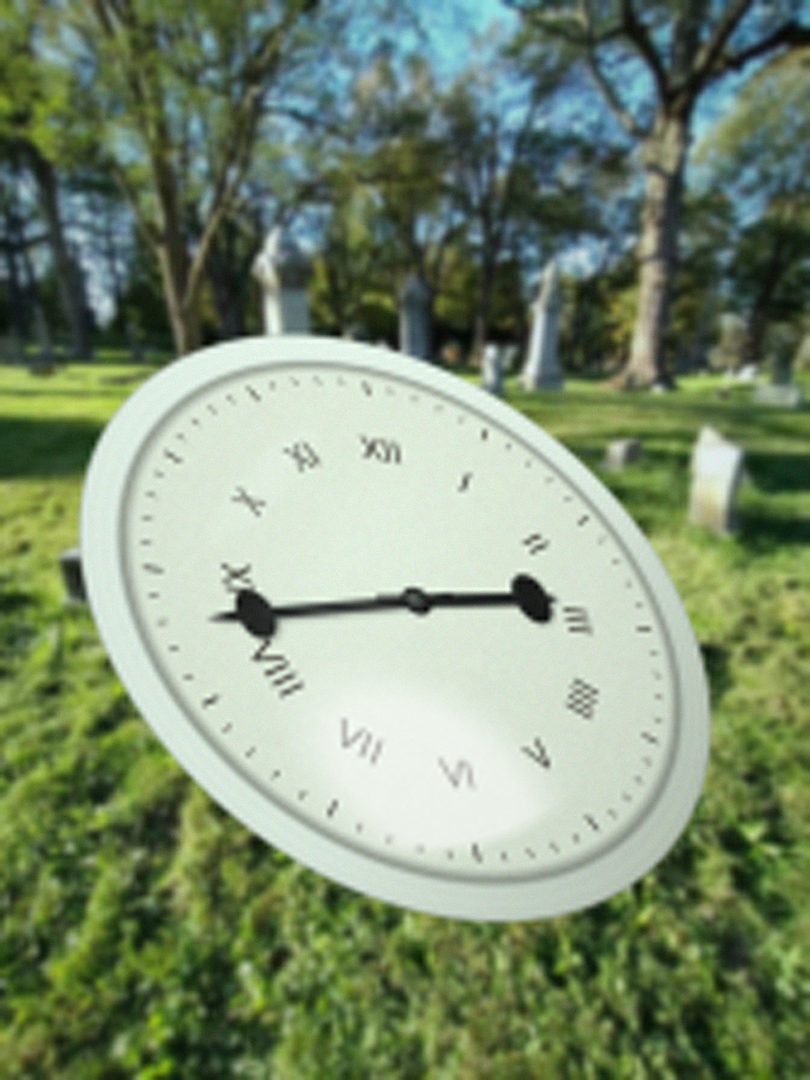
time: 2:43
